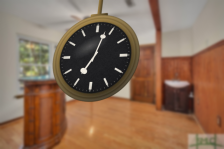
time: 7:03
